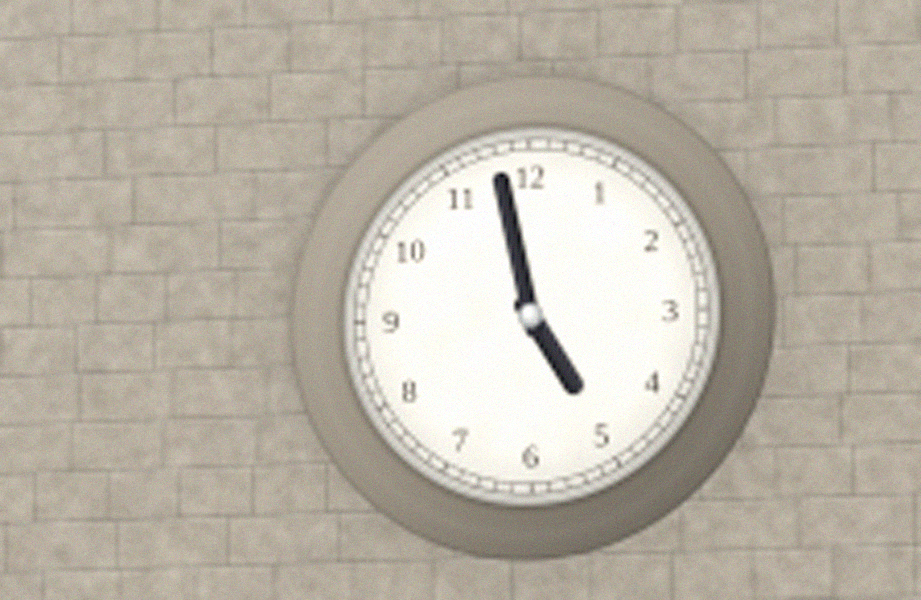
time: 4:58
